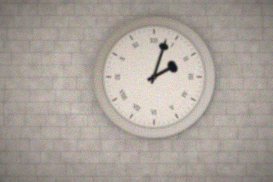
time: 2:03
